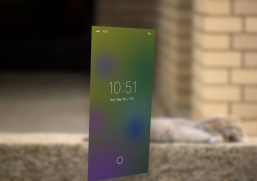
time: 10:51
